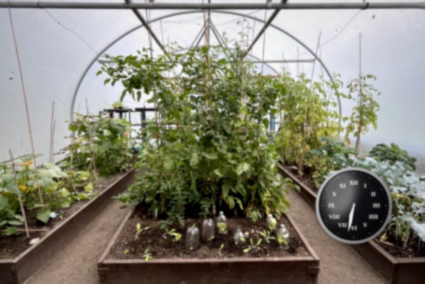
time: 6:32
